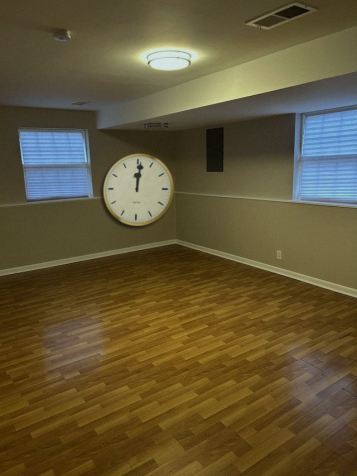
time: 12:01
